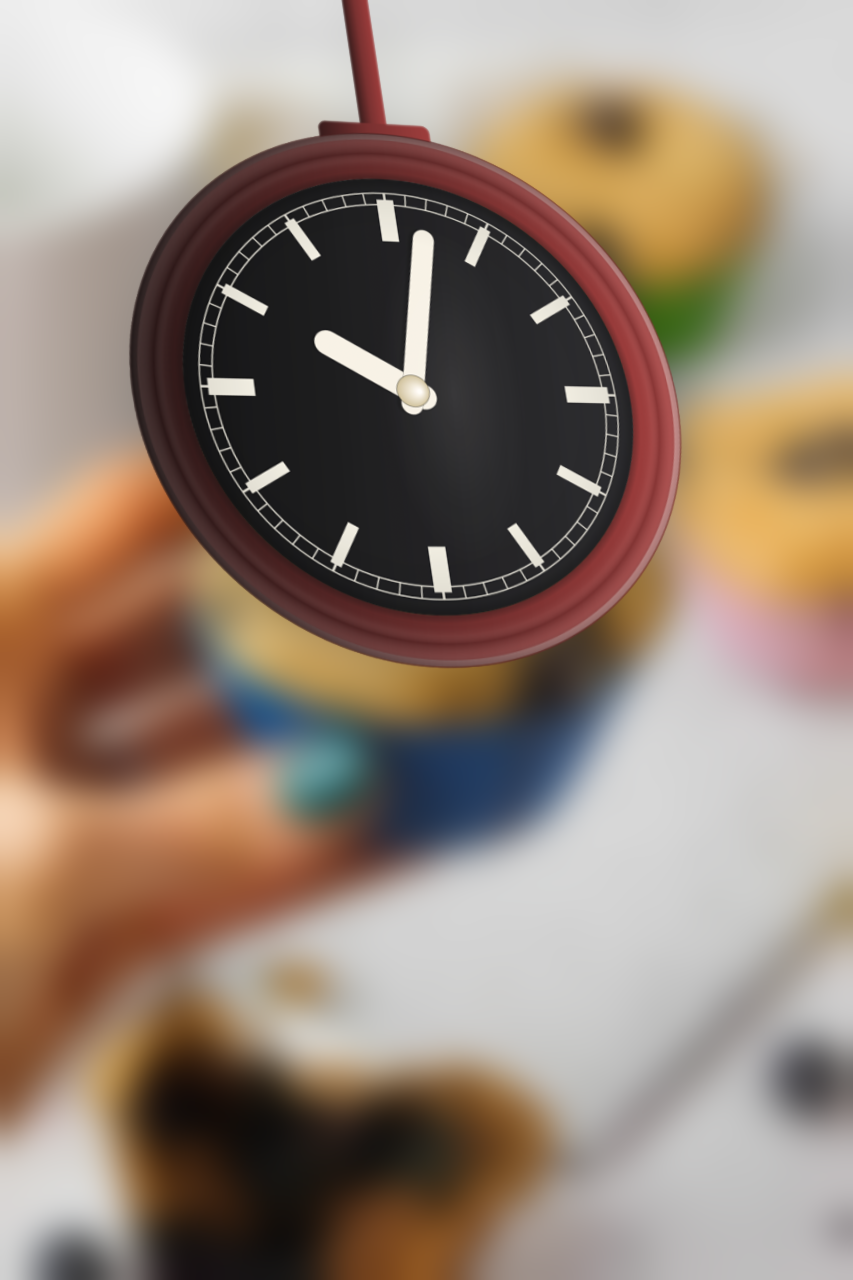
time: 10:02
